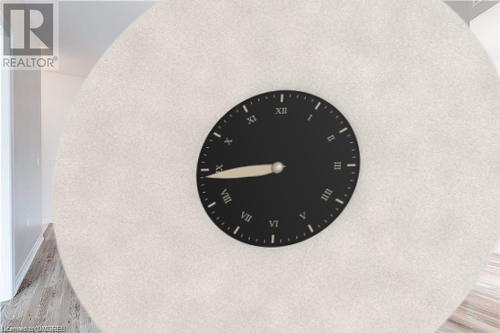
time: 8:44
